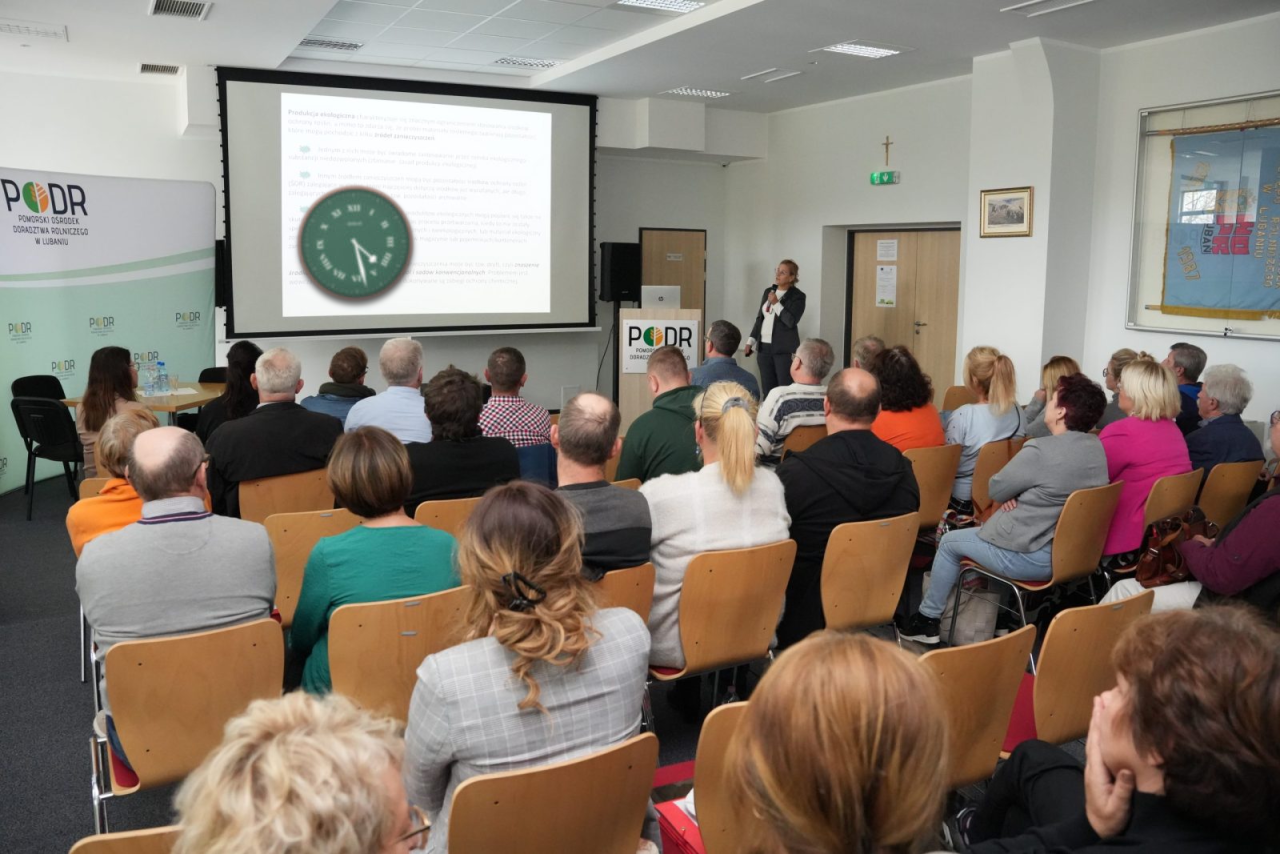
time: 4:28
